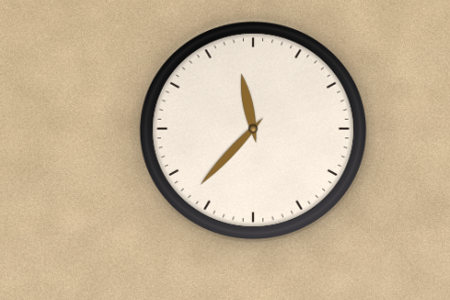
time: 11:37
